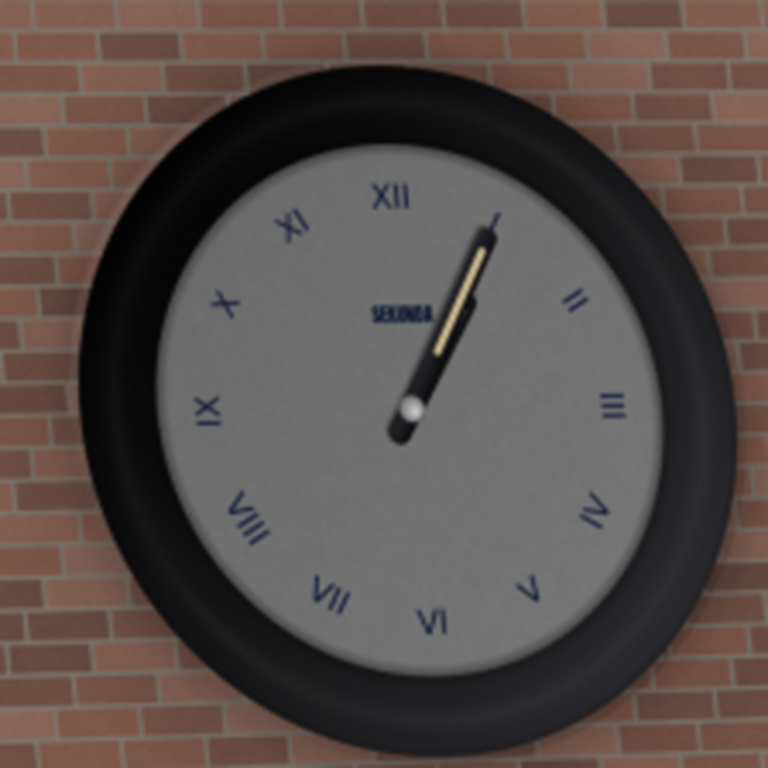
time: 1:05
